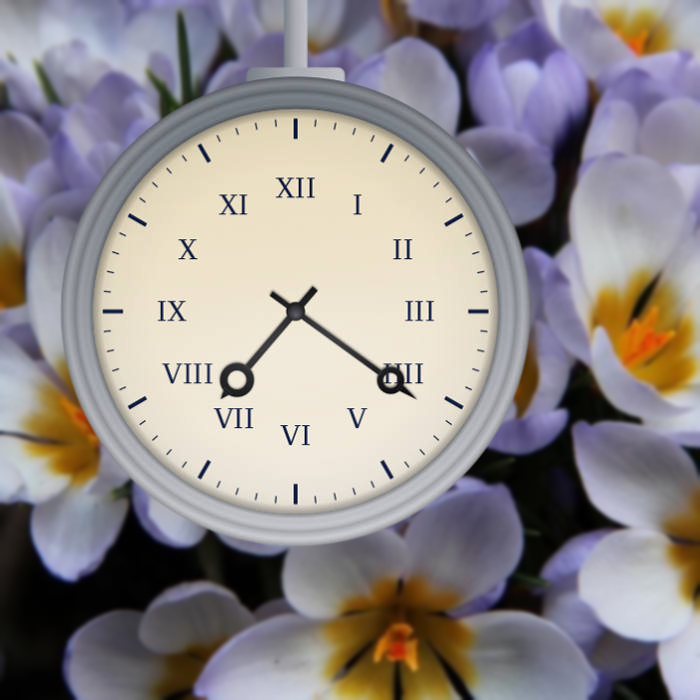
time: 7:21
